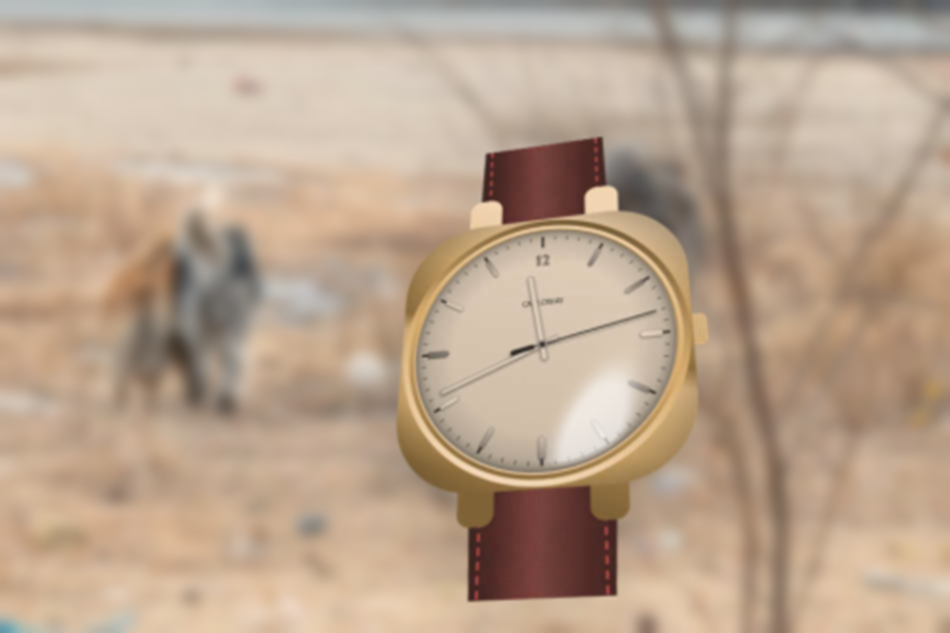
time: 11:41:13
